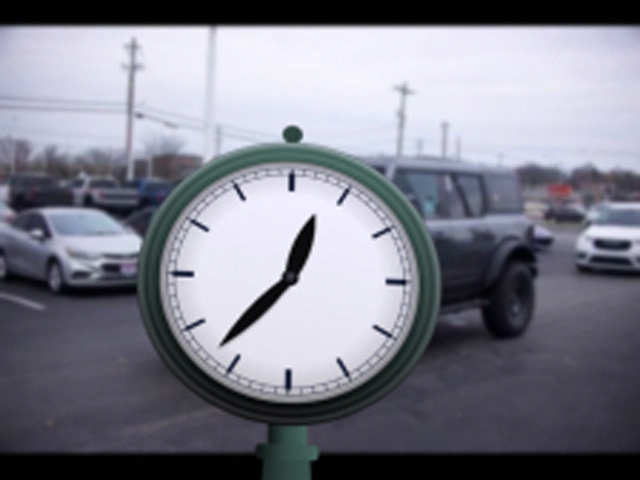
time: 12:37
